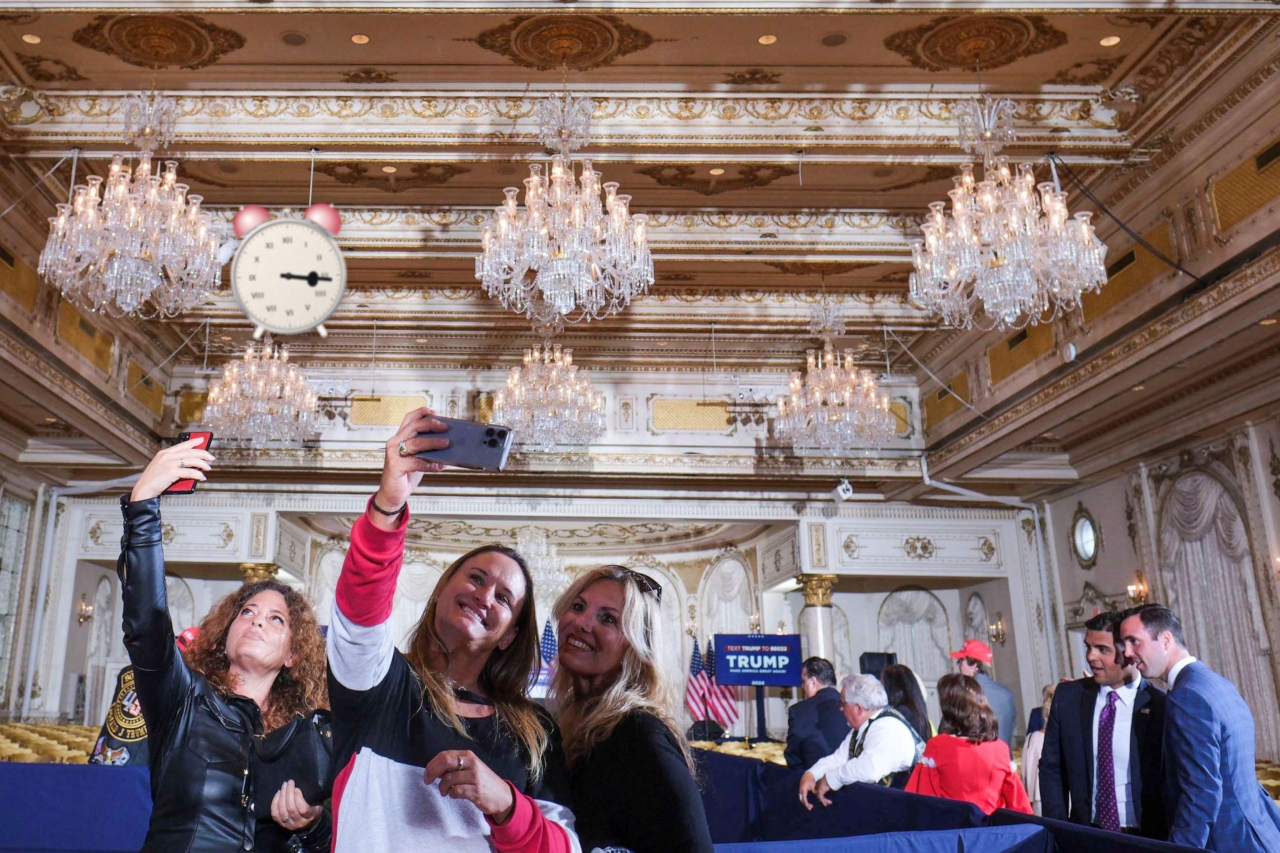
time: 3:16
